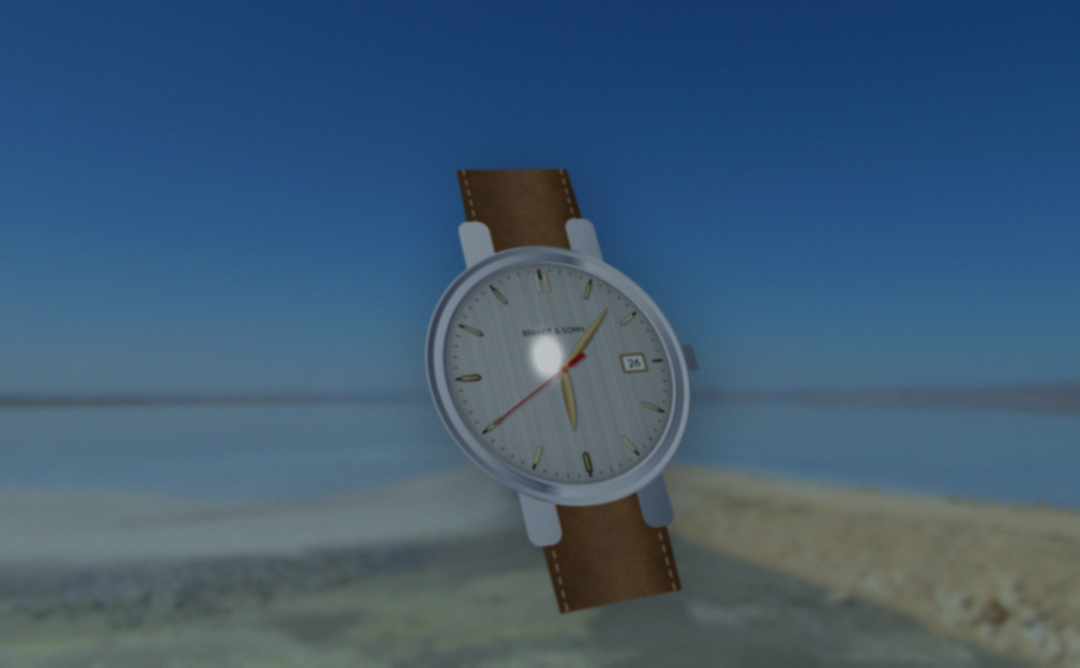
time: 6:07:40
